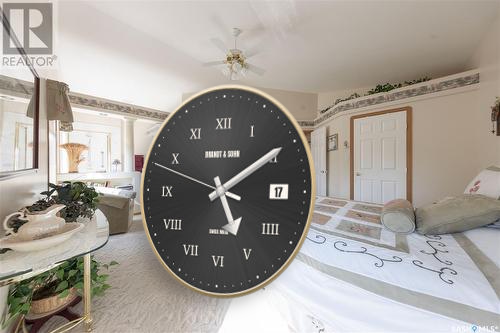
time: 5:09:48
